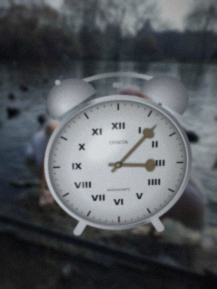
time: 3:07
